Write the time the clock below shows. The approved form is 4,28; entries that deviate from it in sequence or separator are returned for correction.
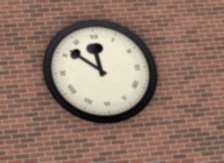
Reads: 11,52
